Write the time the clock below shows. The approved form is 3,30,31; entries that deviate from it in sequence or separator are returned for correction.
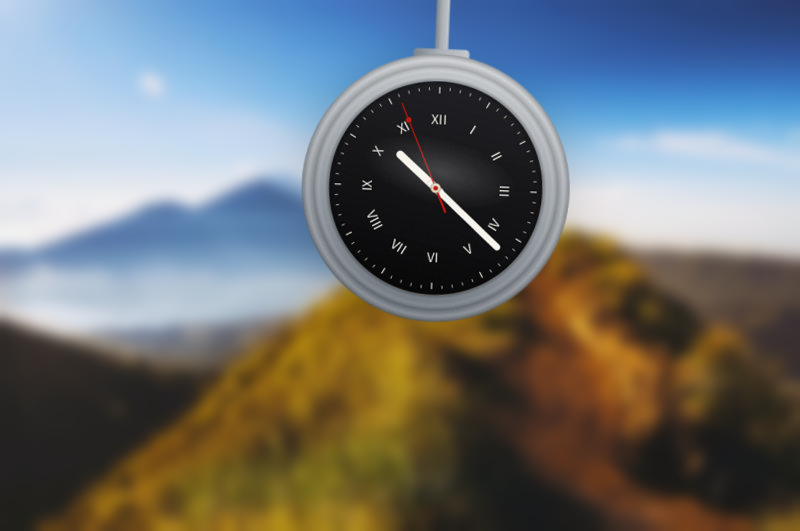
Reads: 10,21,56
